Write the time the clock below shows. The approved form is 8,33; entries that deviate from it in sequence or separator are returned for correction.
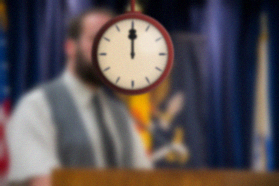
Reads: 12,00
